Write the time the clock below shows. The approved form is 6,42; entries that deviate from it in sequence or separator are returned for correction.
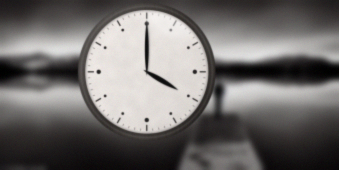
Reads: 4,00
